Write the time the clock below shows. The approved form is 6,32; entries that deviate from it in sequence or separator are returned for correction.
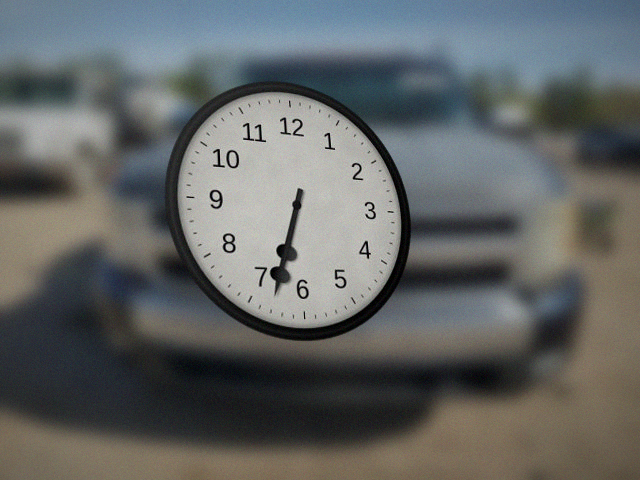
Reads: 6,33
